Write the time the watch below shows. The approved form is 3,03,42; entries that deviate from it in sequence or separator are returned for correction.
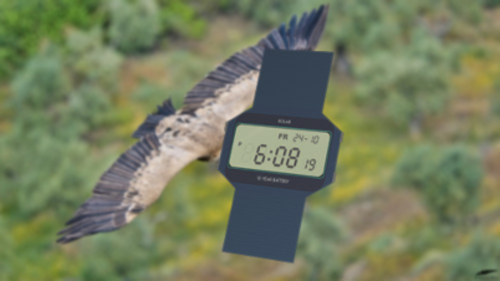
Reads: 6,08,19
